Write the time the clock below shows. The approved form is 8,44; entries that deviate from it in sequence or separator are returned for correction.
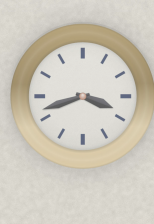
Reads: 3,42
